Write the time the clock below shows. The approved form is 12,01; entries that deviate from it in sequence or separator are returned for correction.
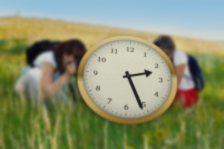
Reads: 2,26
